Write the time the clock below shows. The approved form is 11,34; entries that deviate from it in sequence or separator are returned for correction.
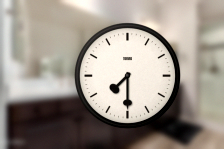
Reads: 7,30
